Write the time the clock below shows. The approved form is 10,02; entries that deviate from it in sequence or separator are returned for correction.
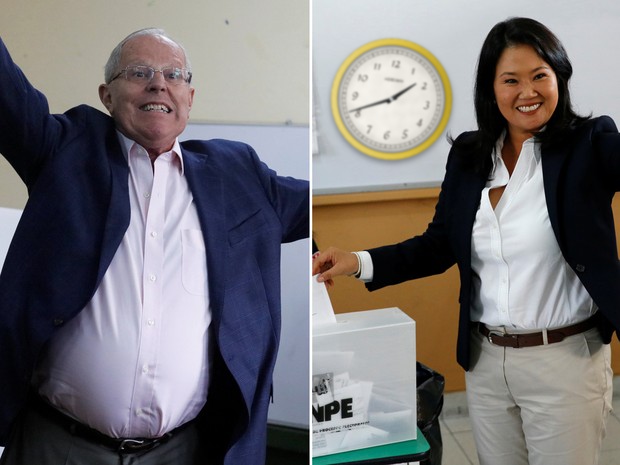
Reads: 1,41
